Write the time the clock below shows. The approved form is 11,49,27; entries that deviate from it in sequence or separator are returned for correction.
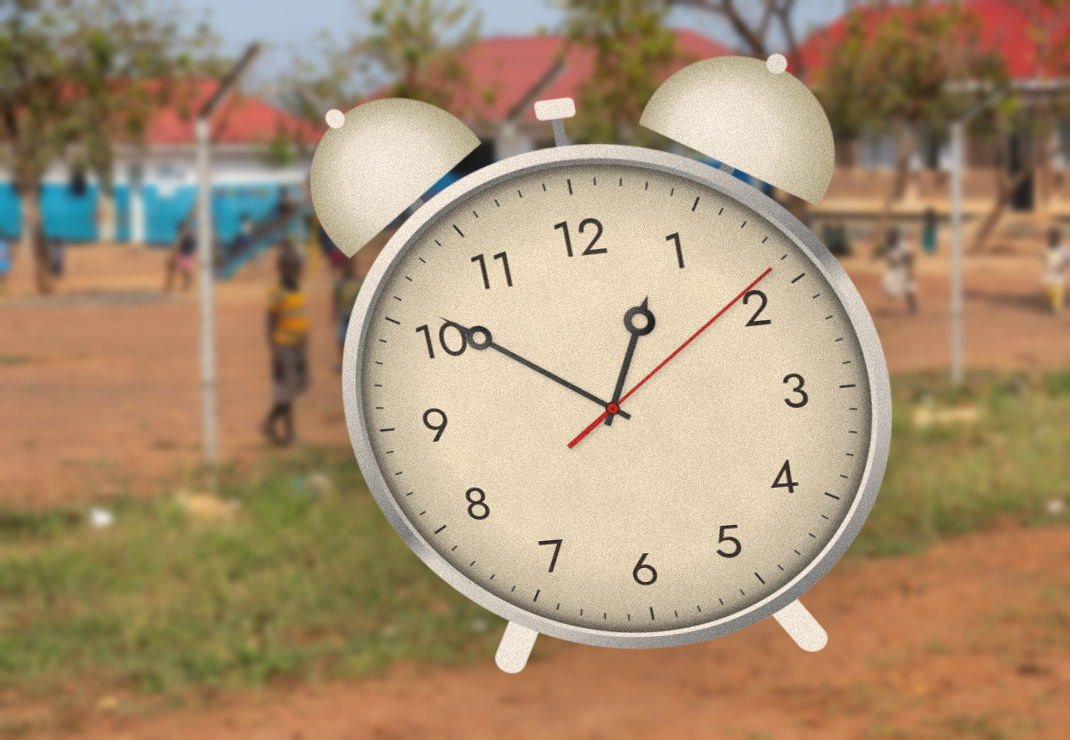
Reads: 12,51,09
